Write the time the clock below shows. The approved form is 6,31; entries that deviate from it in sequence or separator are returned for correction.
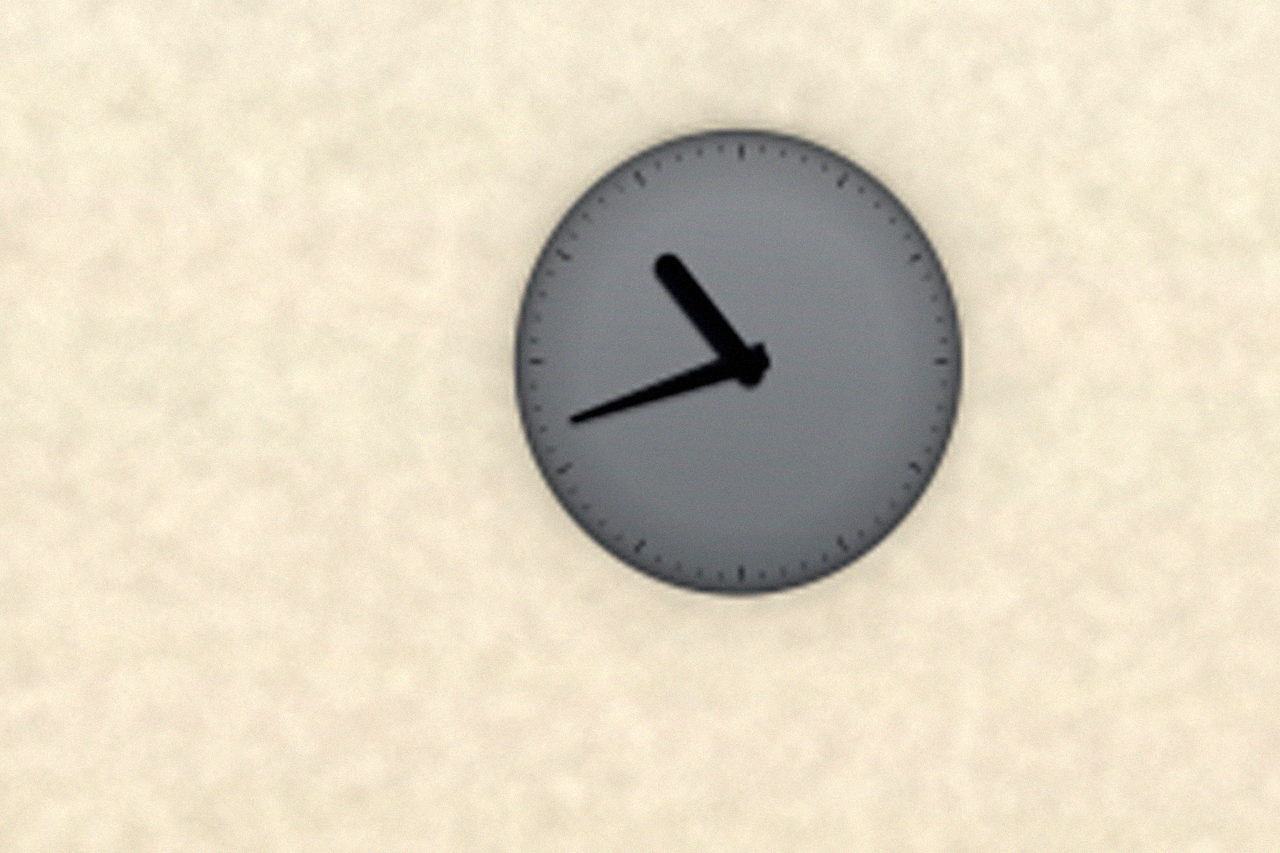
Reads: 10,42
